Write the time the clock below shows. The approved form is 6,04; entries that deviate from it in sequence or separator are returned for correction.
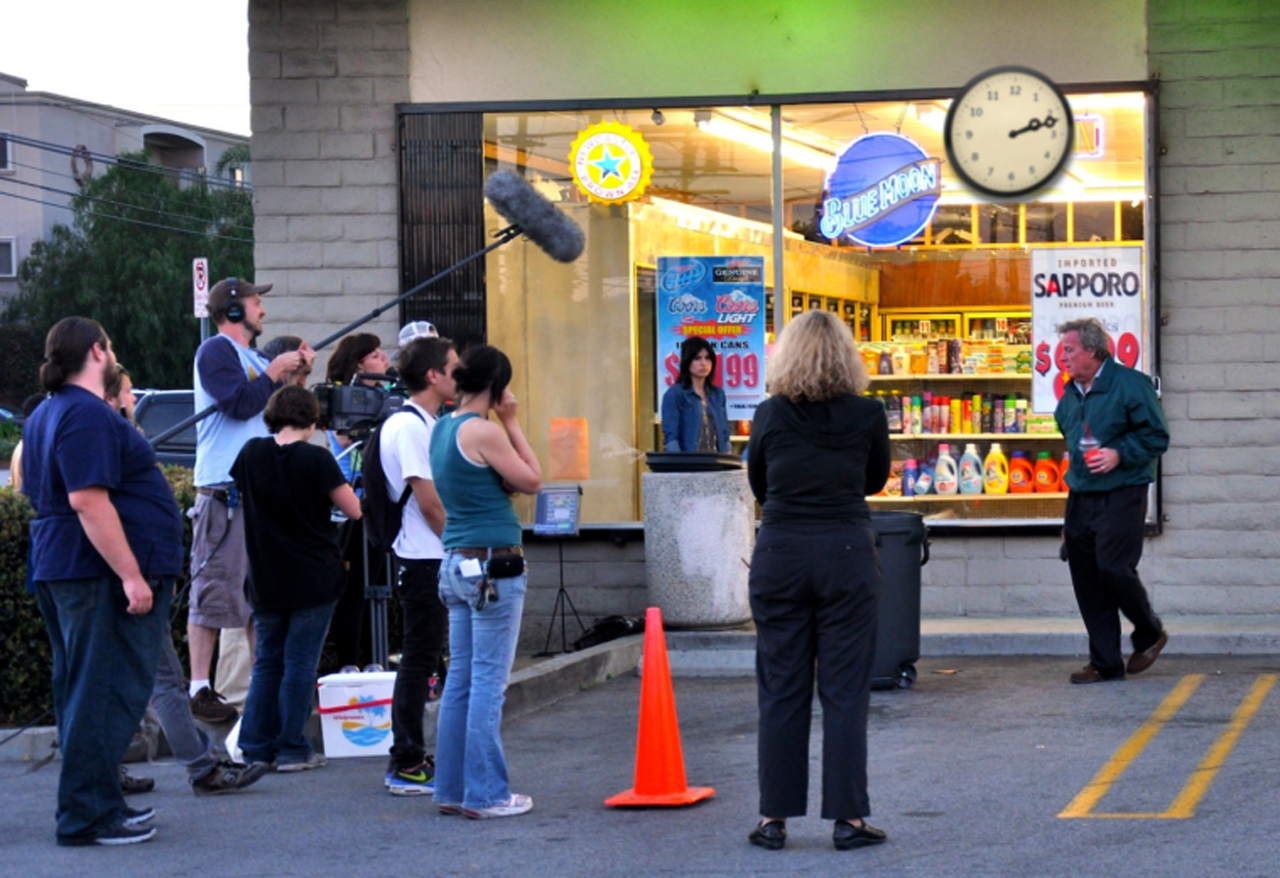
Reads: 2,12
